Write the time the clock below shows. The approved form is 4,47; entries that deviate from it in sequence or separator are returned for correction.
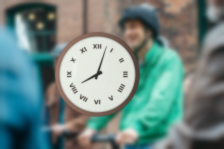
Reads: 8,03
